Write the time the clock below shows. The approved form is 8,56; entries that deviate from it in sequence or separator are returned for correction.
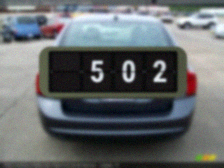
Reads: 5,02
